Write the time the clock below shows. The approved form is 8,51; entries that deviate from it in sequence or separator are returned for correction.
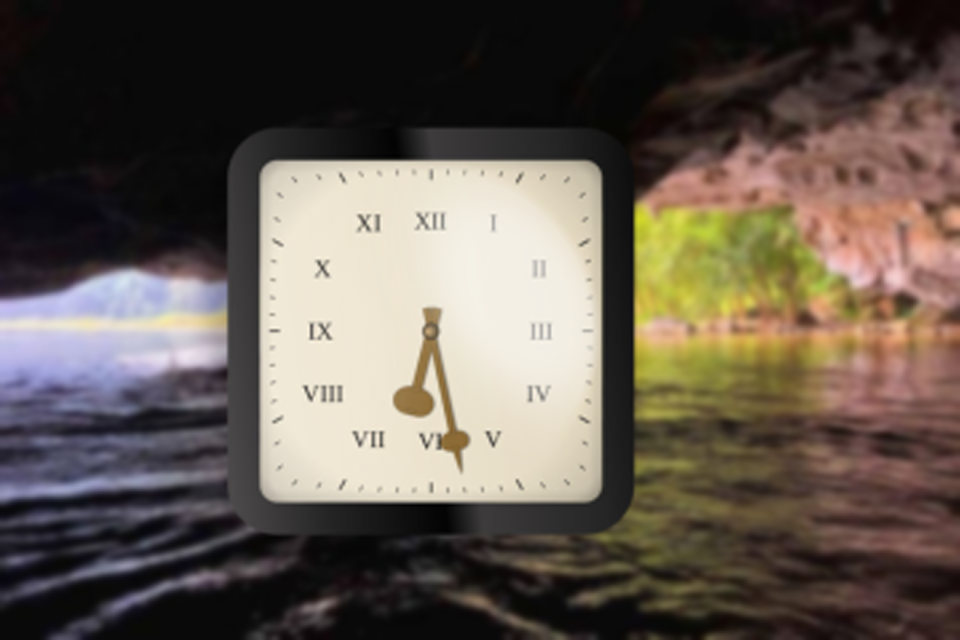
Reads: 6,28
